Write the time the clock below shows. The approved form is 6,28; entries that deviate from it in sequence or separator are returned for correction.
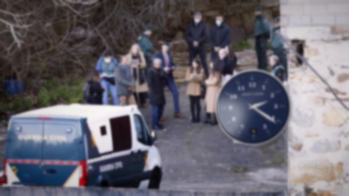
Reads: 2,21
